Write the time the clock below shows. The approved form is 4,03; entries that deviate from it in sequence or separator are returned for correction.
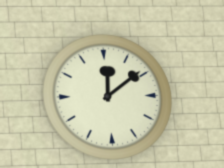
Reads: 12,09
